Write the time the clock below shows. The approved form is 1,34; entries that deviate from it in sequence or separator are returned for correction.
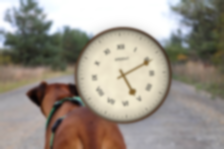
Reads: 5,11
